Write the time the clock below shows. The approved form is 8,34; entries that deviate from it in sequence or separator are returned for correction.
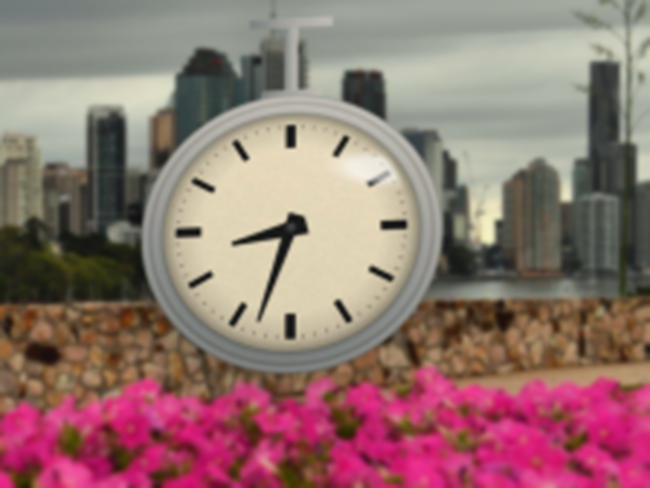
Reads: 8,33
